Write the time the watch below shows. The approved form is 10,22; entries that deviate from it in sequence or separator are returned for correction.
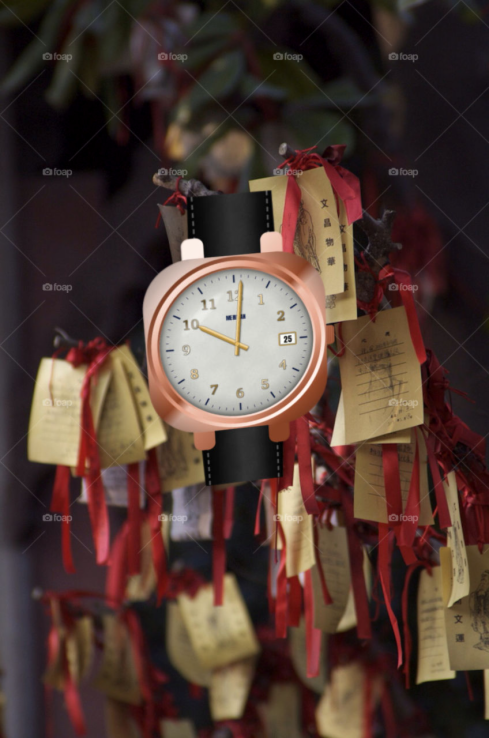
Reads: 10,01
